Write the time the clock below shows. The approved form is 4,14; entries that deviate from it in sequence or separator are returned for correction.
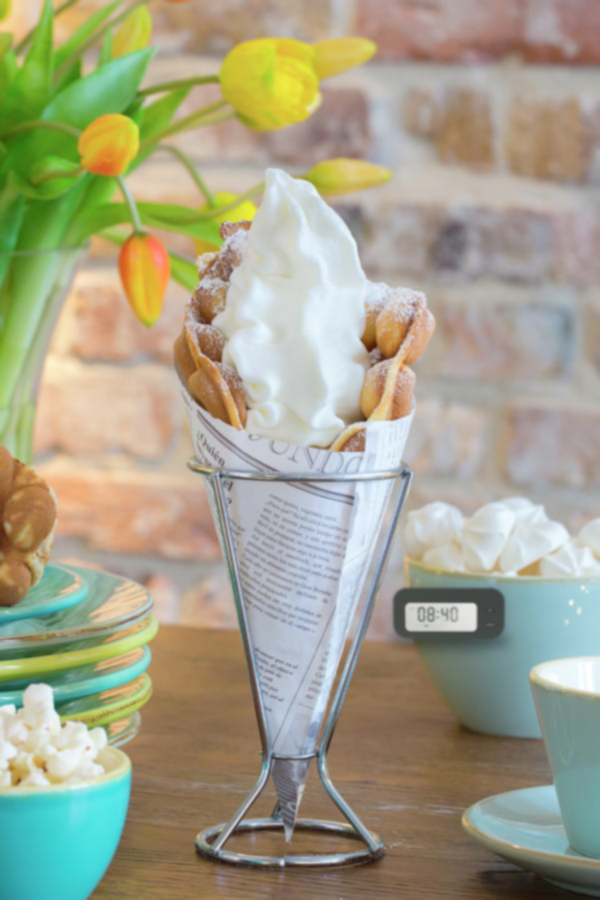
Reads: 8,40
